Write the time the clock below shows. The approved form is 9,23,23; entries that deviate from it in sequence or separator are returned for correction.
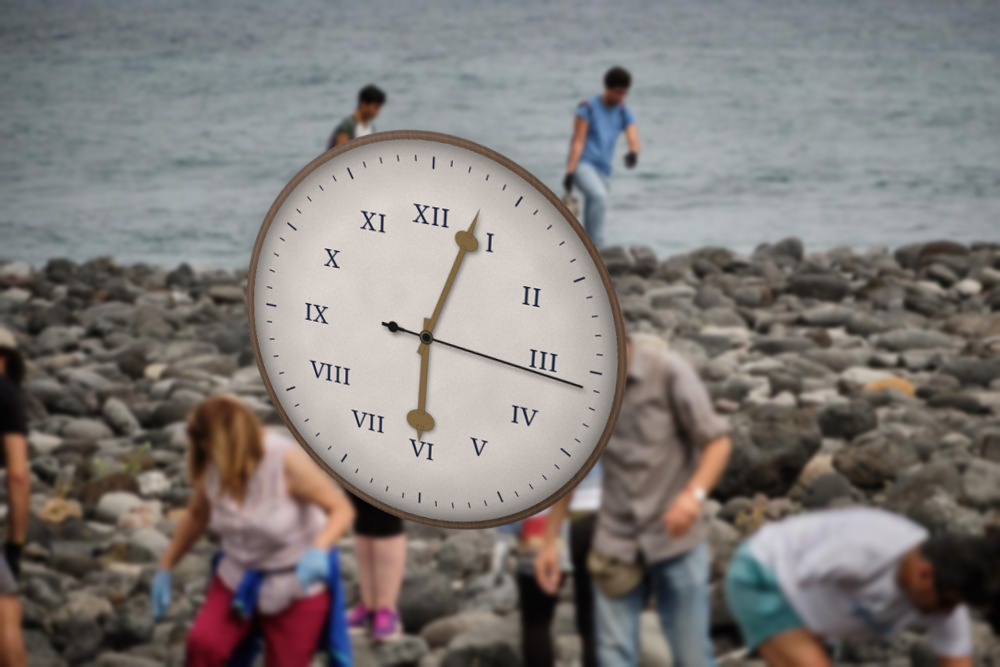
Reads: 6,03,16
